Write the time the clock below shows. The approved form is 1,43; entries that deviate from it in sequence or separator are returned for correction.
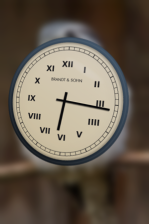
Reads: 6,16
